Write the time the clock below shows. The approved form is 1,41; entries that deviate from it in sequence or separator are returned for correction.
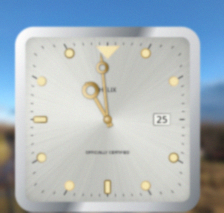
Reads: 10,59
